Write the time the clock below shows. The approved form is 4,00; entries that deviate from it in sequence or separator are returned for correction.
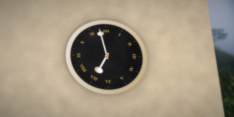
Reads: 6,58
